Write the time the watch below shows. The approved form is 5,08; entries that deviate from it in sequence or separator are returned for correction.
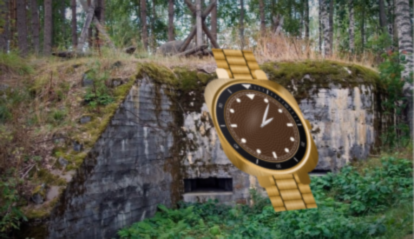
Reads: 2,06
